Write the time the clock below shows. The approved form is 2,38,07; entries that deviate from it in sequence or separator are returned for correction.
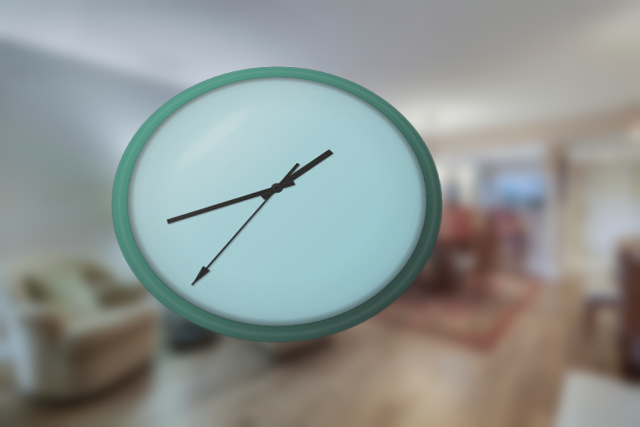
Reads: 1,41,36
